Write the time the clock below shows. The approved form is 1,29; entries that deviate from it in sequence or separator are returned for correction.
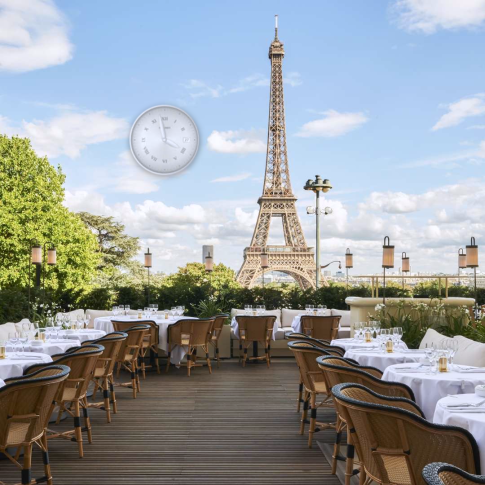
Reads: 3,58
